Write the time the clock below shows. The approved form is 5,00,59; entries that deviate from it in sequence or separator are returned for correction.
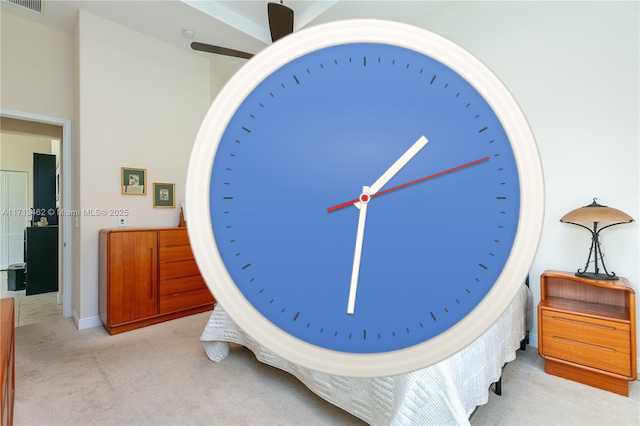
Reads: 1,31,12
